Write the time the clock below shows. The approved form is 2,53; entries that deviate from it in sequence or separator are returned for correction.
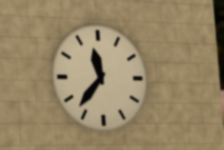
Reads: 11,37
